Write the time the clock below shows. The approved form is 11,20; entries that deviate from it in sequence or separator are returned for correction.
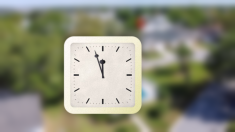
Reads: 11,57
